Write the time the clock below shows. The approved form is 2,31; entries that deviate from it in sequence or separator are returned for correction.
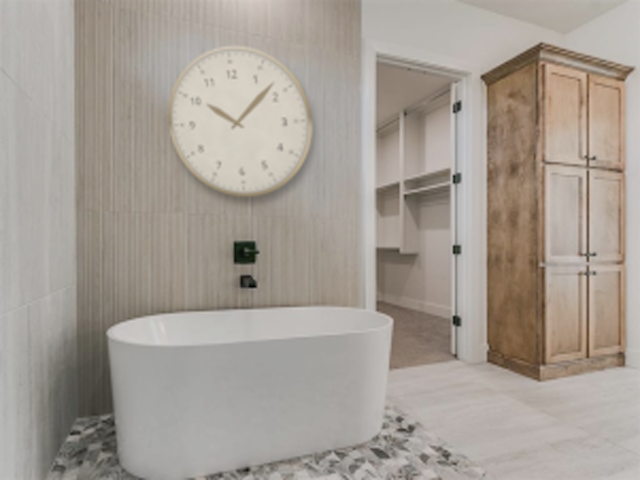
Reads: 10,08
